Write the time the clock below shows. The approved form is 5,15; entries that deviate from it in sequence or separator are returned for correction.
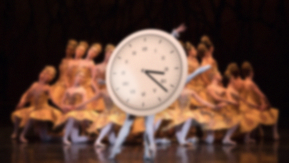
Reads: 3,22
